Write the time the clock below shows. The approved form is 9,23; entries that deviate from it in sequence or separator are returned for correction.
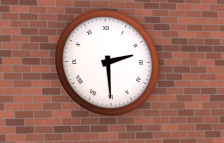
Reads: 2,30
